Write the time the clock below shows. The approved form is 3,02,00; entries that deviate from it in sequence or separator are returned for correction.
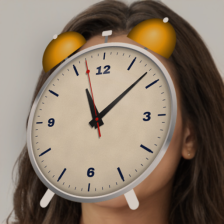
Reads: 11,07,57
